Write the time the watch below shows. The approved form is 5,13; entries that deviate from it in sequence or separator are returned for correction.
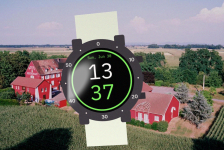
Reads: 13,37
